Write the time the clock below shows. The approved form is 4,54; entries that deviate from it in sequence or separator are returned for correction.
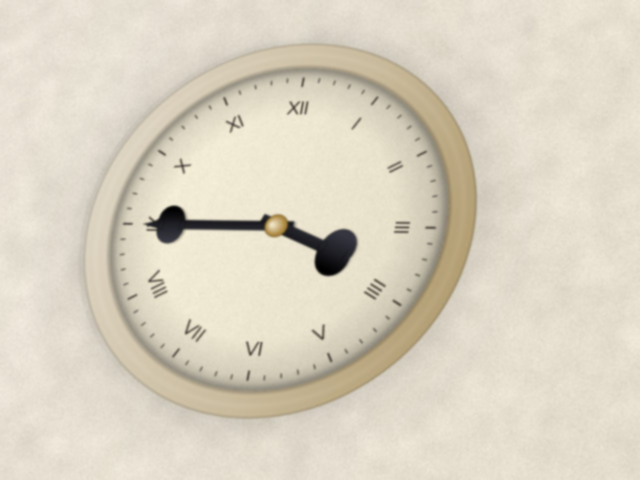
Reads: 3,45
